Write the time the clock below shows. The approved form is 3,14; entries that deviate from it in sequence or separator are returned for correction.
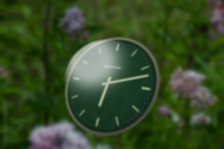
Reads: 6,12
